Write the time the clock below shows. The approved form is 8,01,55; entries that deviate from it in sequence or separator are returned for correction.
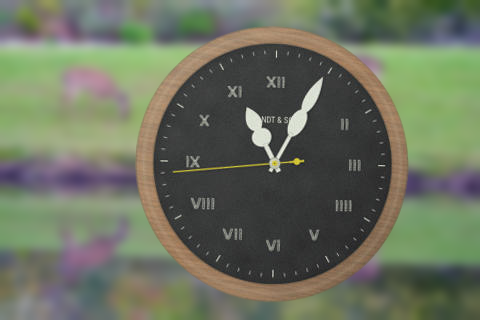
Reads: 11,04,44
